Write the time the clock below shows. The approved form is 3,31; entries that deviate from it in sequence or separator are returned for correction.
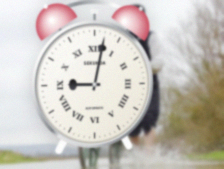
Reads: 9,02
